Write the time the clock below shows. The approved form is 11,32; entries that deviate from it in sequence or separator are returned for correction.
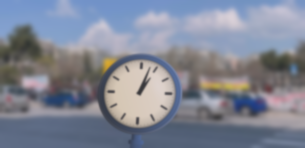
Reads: 1,03
